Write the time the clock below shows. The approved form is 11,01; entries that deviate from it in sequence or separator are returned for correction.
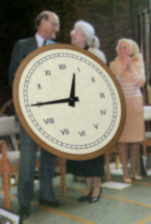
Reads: 12,45
